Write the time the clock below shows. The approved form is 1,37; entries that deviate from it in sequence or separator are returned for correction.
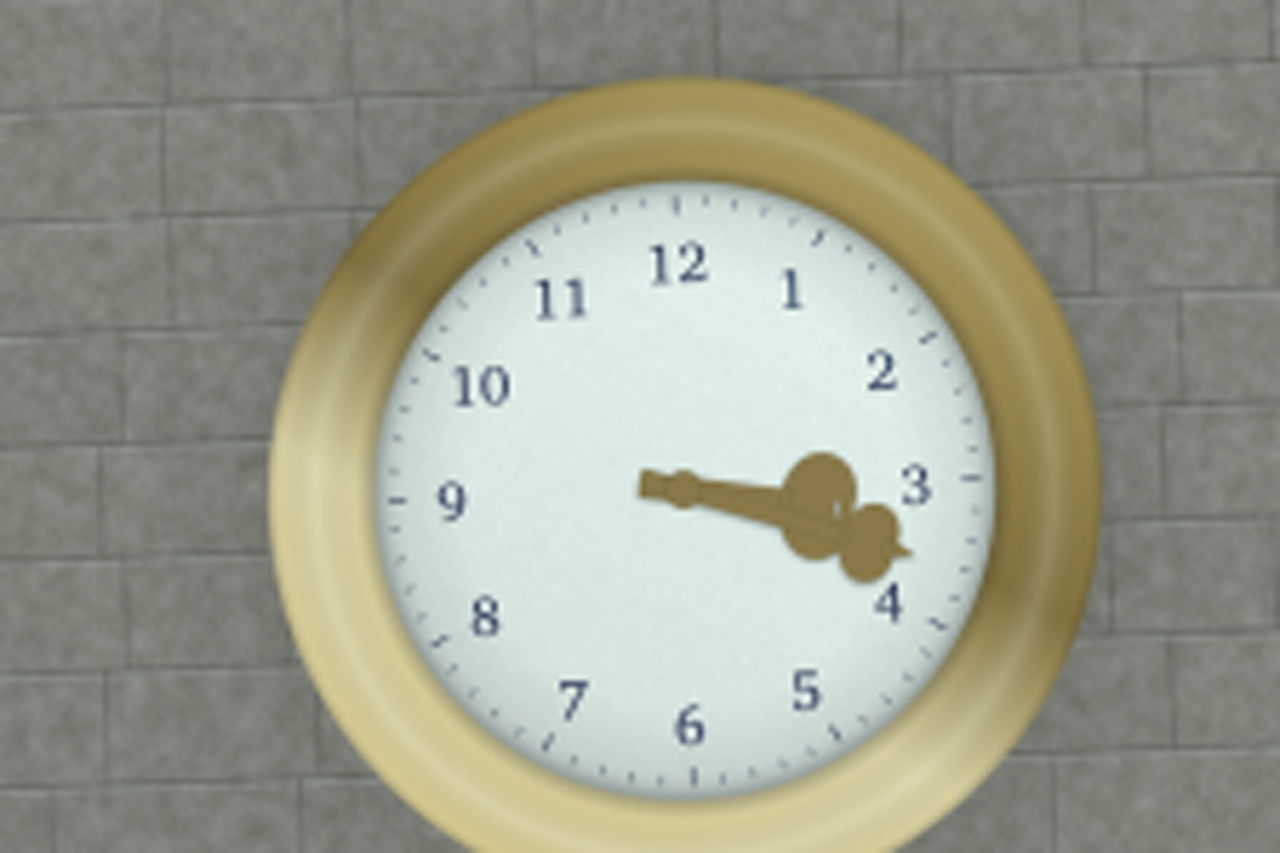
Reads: 3,18
